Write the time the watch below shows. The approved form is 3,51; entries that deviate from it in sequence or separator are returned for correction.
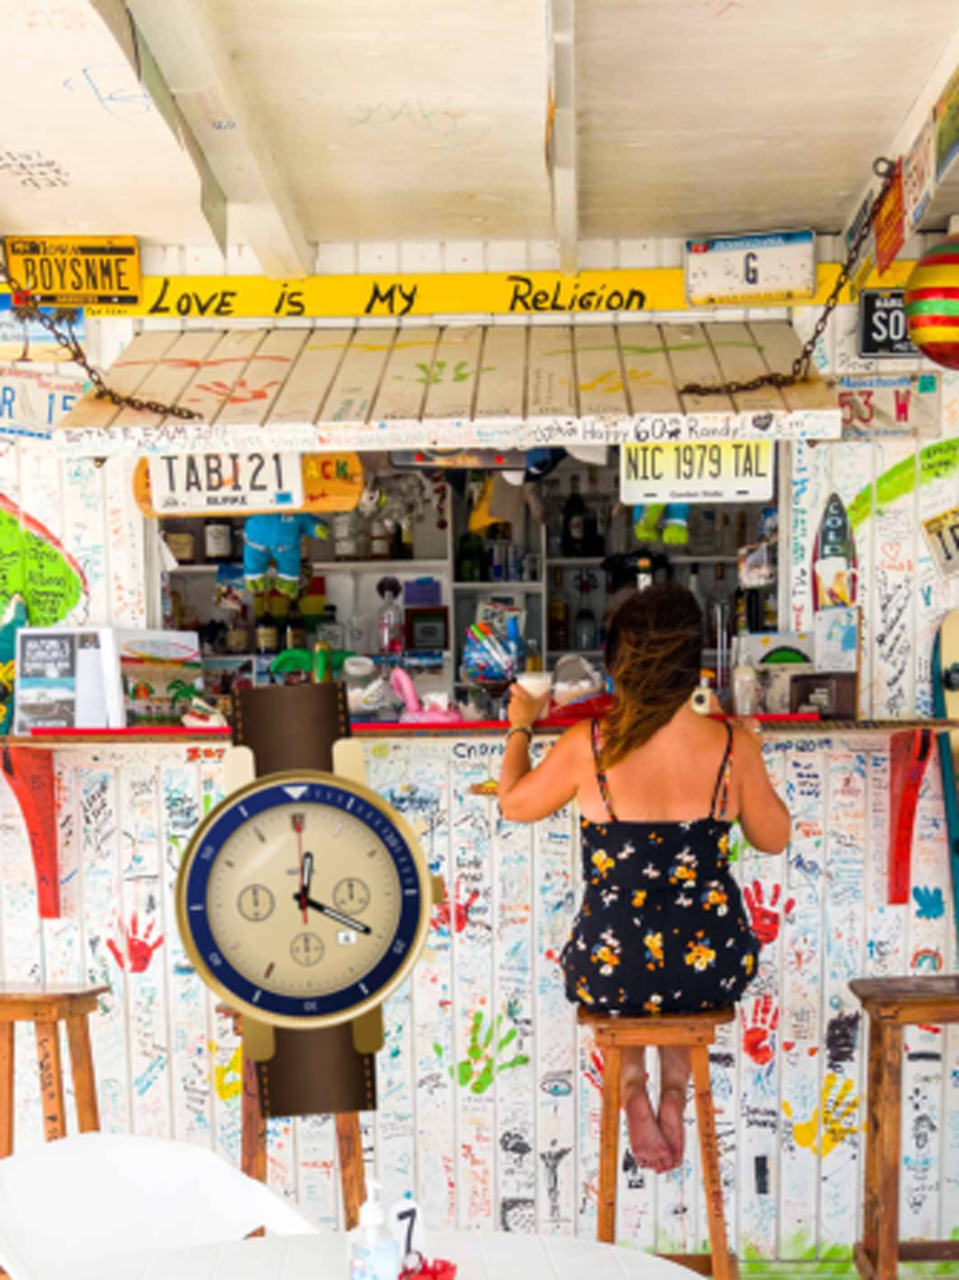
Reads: 12,20
